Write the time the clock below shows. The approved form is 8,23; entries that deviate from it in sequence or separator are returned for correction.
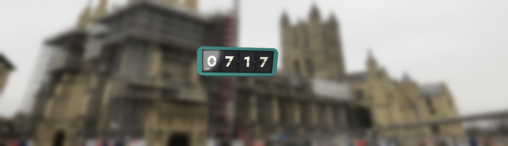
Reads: 7,17
